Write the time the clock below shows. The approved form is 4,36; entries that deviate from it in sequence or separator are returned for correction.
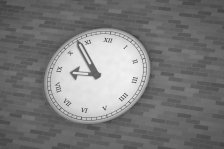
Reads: 8,53
